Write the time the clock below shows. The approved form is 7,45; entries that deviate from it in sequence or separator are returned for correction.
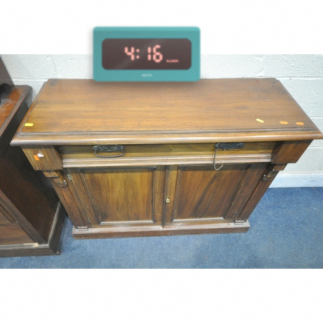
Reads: 4,16
